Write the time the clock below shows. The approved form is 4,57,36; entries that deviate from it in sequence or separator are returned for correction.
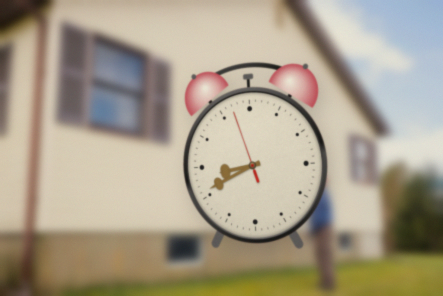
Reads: 8,40,57
